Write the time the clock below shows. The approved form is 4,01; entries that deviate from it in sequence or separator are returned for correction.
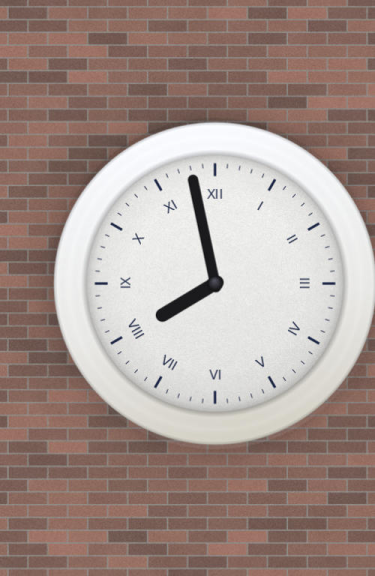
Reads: 7,58
